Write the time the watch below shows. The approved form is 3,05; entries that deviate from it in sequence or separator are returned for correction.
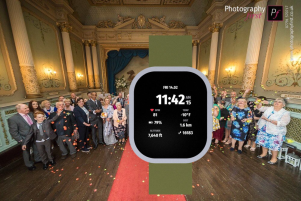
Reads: 11,42
